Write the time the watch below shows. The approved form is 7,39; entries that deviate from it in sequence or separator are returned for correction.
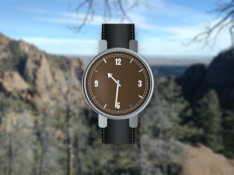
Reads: 10,31
